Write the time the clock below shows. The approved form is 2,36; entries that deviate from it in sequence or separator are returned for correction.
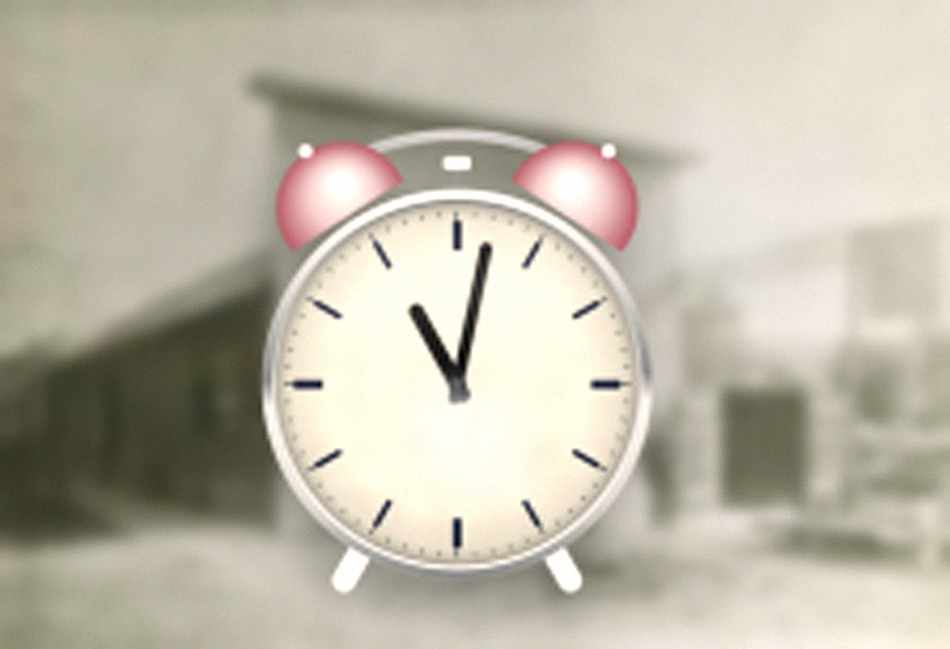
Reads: 11,02
